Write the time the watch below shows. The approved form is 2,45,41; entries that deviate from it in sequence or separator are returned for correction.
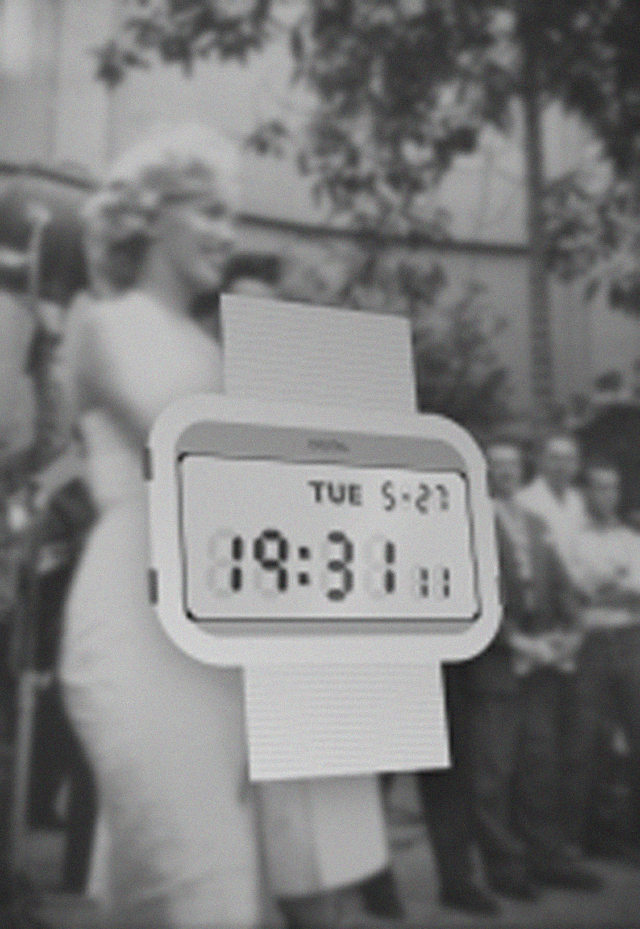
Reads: 19,31,11
